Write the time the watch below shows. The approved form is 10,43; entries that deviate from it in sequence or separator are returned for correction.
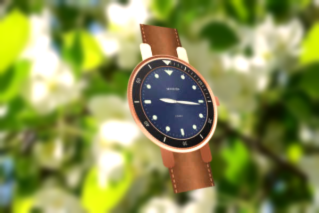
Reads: 9,16
